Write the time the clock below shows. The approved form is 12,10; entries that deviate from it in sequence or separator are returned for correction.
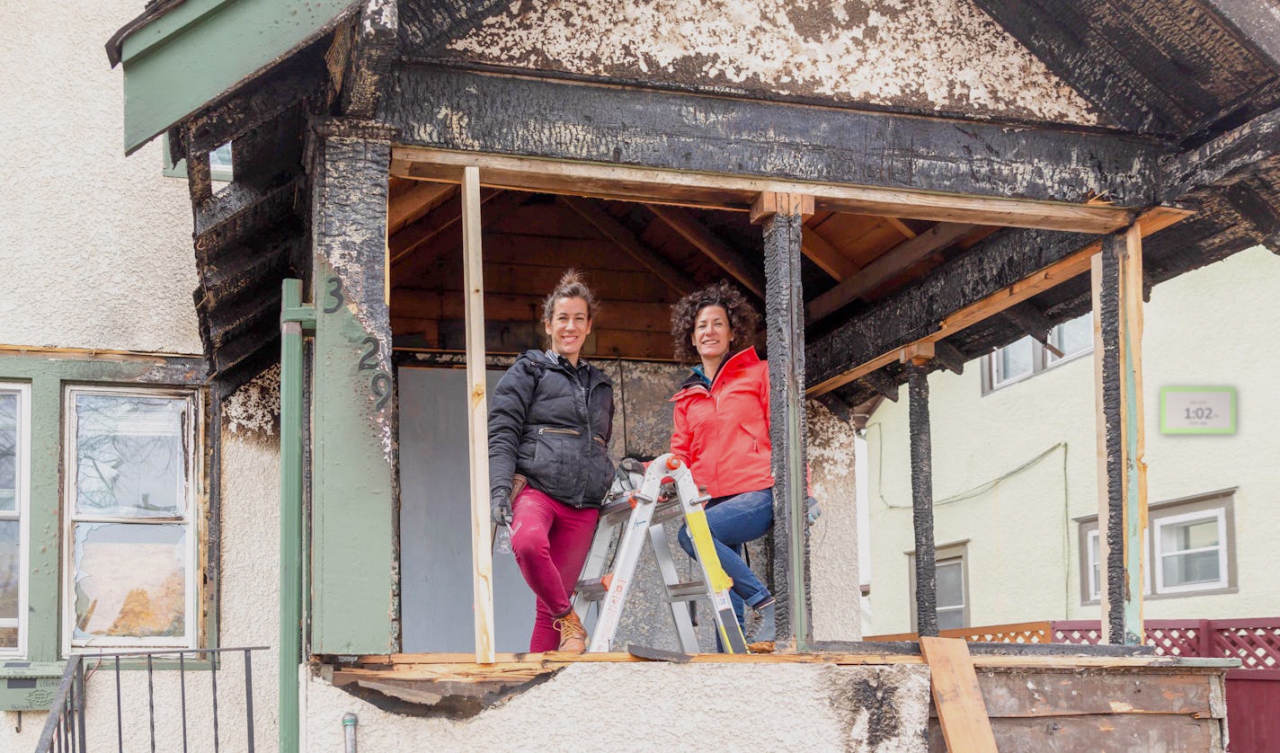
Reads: 1,02
